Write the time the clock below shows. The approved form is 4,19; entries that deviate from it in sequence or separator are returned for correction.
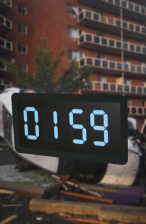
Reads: 1,59
